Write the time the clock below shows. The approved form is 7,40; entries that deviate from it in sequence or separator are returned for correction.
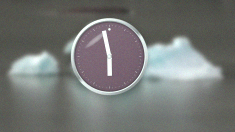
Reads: 5,58
